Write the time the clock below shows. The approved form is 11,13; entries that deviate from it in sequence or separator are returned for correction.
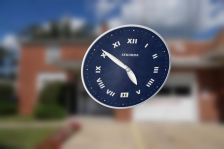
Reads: 4,51
